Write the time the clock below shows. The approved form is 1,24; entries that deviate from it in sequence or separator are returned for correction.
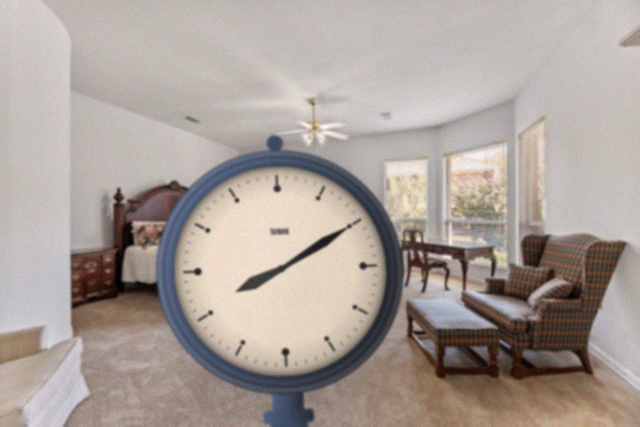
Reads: 8,10
